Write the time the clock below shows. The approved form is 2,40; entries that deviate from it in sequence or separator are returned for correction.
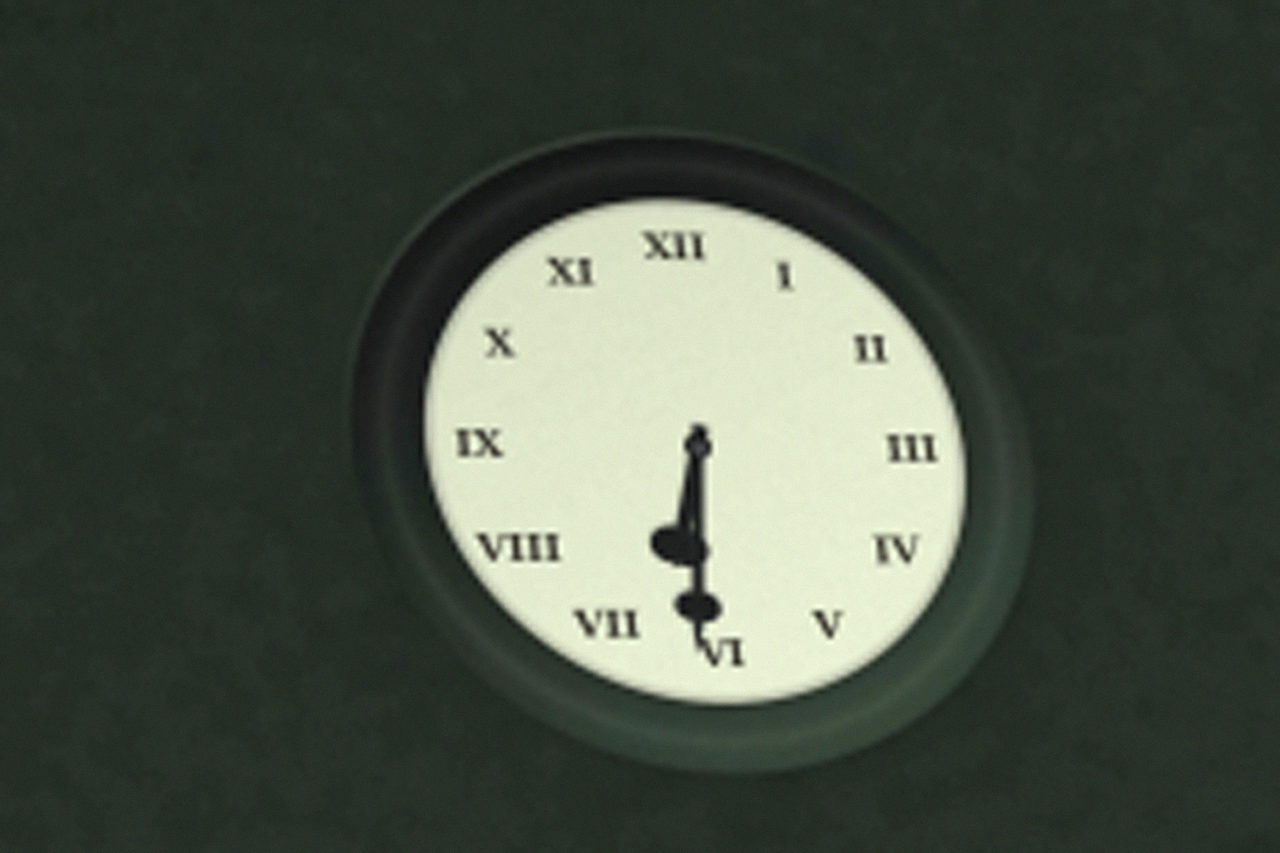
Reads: 6,31
